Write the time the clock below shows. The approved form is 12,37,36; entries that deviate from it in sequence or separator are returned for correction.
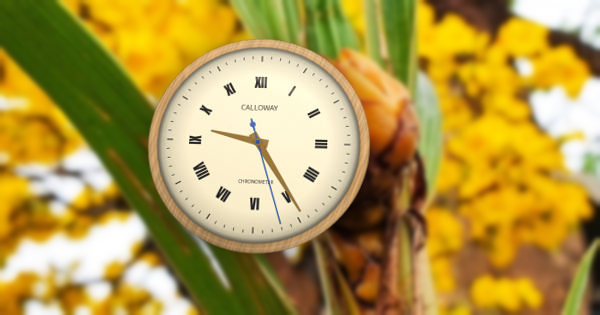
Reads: 9,24,27
